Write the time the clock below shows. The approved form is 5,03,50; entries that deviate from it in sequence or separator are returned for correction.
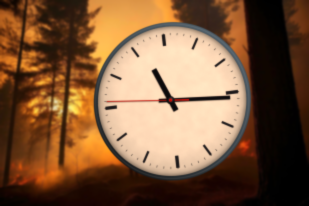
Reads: 11,15,46
